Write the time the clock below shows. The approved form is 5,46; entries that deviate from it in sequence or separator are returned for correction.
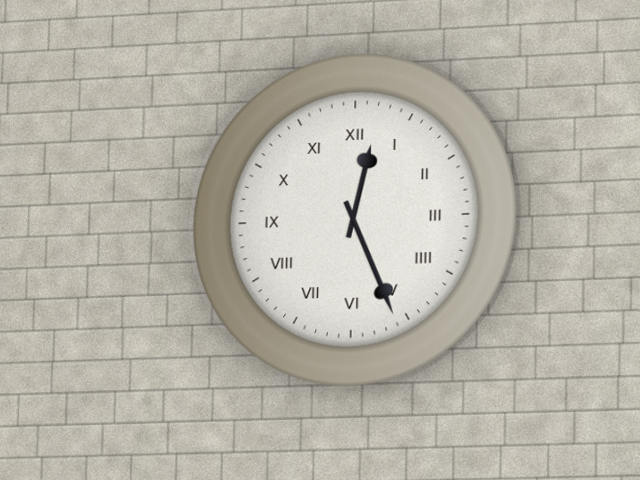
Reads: 12,26
